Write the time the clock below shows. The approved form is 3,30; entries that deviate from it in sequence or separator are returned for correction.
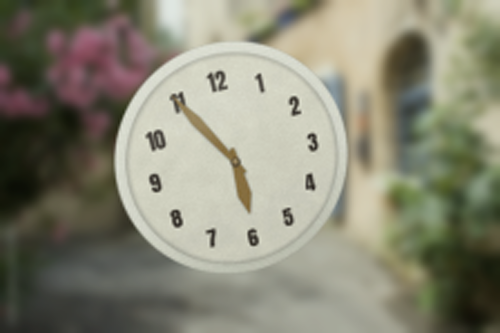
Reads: 5,55
